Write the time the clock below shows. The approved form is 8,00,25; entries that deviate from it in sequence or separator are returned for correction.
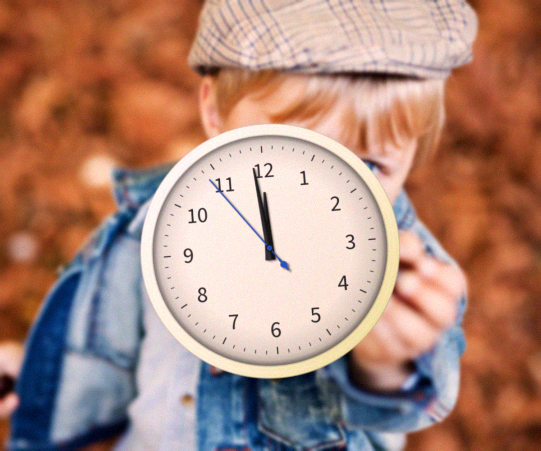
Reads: 11,58,54
